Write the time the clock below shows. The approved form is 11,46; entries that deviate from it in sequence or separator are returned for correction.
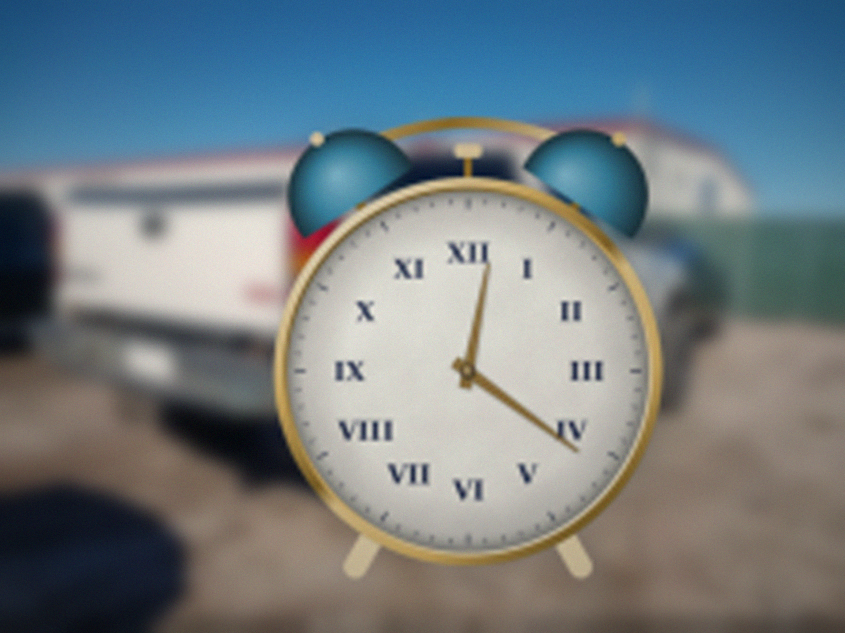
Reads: 12,21
